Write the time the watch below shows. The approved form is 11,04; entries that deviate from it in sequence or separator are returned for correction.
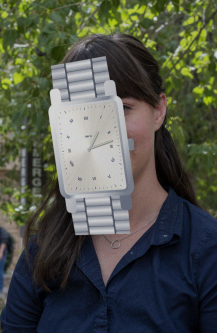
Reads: 1,13
